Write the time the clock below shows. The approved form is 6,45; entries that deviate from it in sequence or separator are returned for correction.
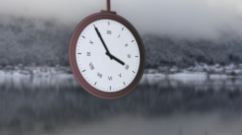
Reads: 3,55
